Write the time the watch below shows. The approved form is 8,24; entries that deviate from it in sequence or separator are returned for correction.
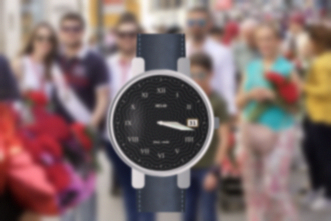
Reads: 3,17
